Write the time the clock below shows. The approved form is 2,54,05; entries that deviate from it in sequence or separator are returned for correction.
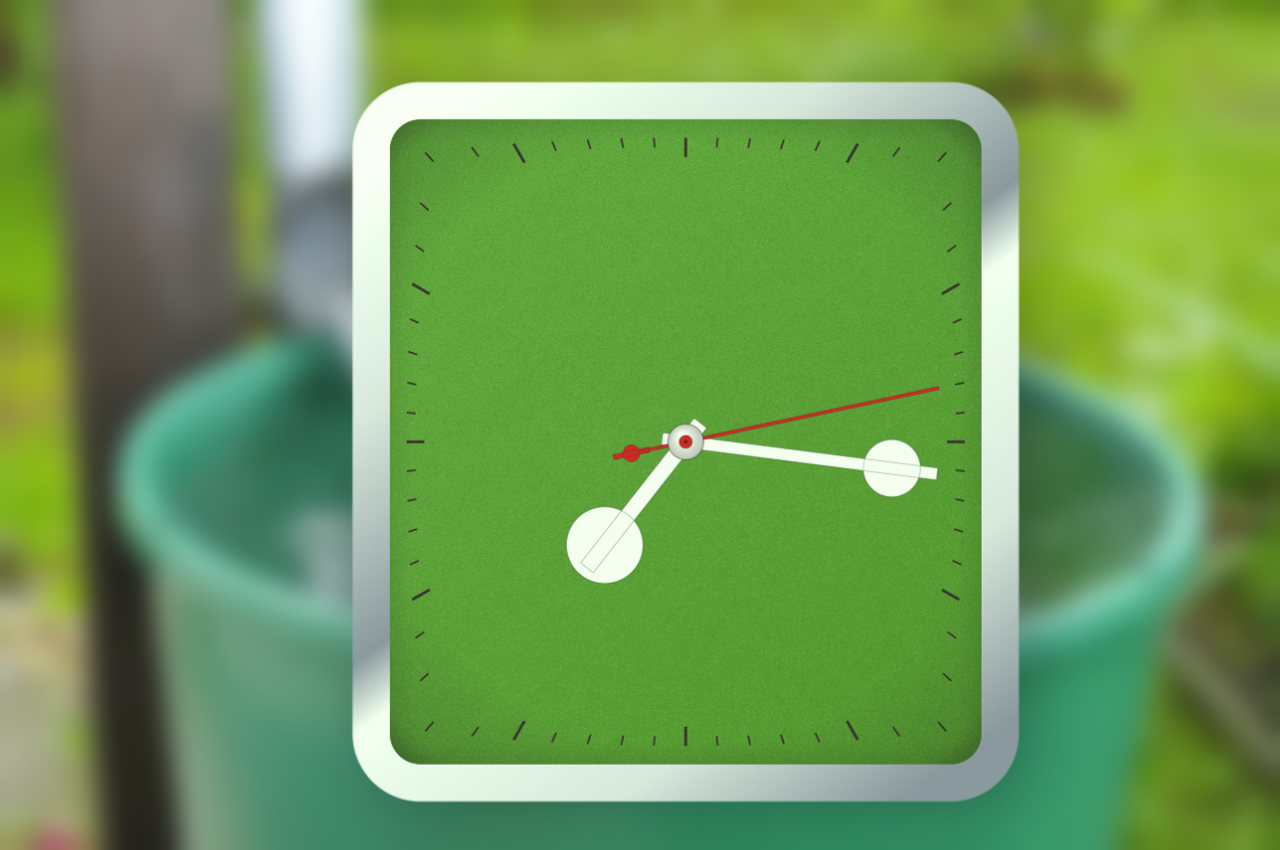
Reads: 7,16,13
